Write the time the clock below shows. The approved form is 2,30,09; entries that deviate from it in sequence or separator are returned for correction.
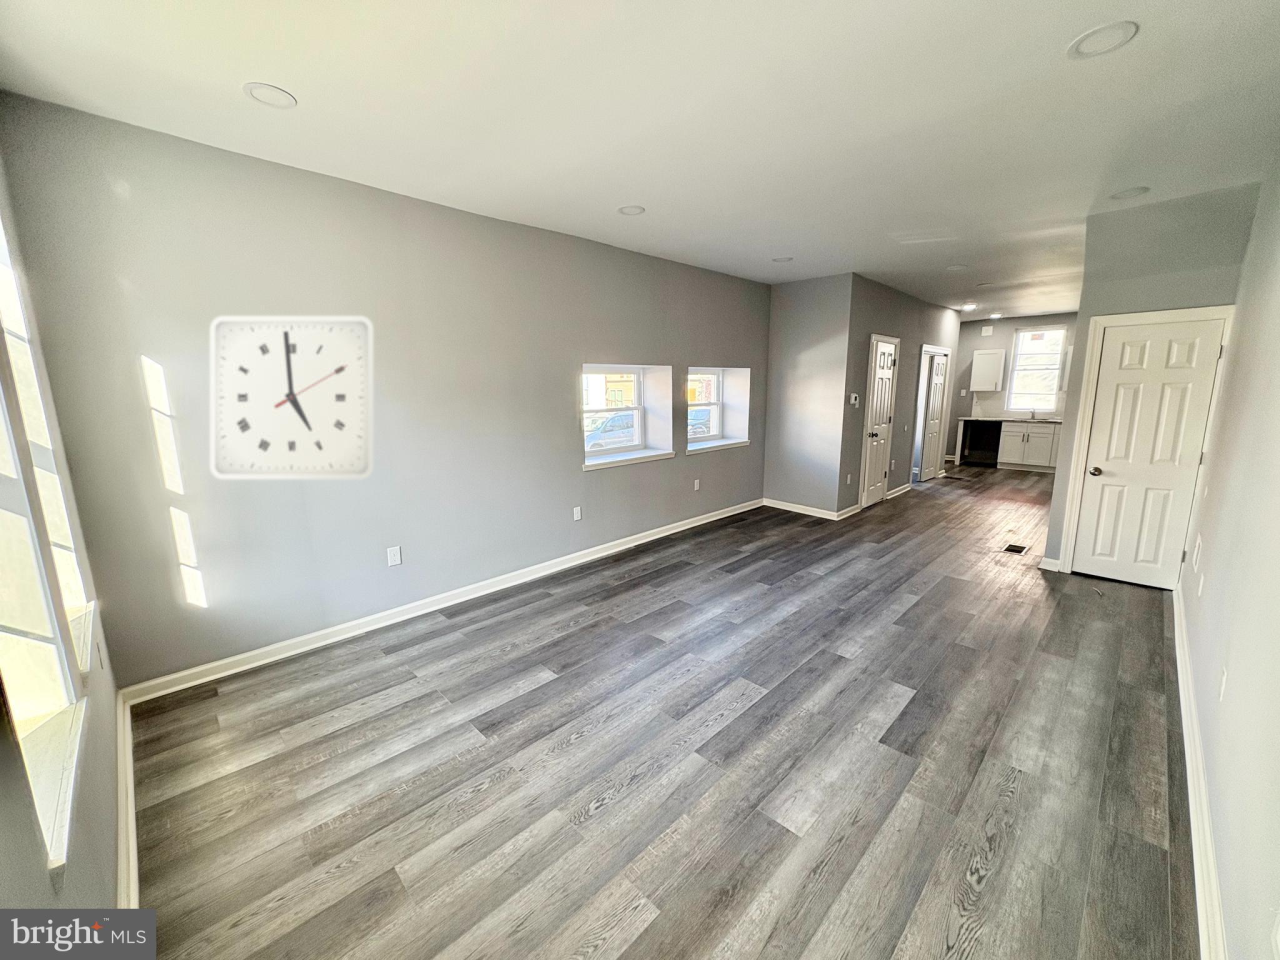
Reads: 4,59,10
